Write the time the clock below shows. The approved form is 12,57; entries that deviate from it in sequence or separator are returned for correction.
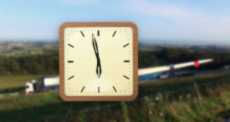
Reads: 5,58
